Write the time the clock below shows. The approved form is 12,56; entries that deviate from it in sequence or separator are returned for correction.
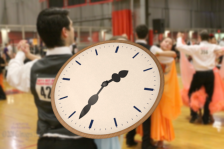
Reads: 1,33
